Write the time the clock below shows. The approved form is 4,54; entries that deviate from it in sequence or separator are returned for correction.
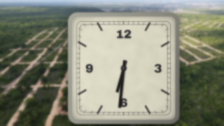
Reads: 6,31
